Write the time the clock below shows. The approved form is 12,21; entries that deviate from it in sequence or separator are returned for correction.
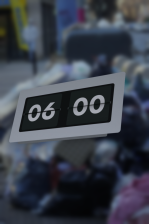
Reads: 6,00
